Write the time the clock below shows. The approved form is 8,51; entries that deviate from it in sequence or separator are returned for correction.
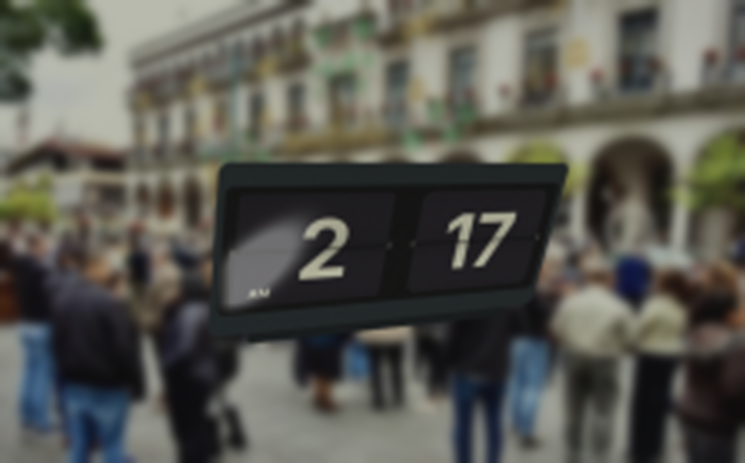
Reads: 2,17
